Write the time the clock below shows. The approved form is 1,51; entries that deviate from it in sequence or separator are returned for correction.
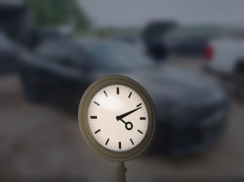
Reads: 4,11
